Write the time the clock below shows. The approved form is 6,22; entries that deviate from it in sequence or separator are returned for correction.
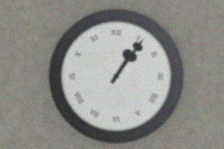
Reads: 1,06
